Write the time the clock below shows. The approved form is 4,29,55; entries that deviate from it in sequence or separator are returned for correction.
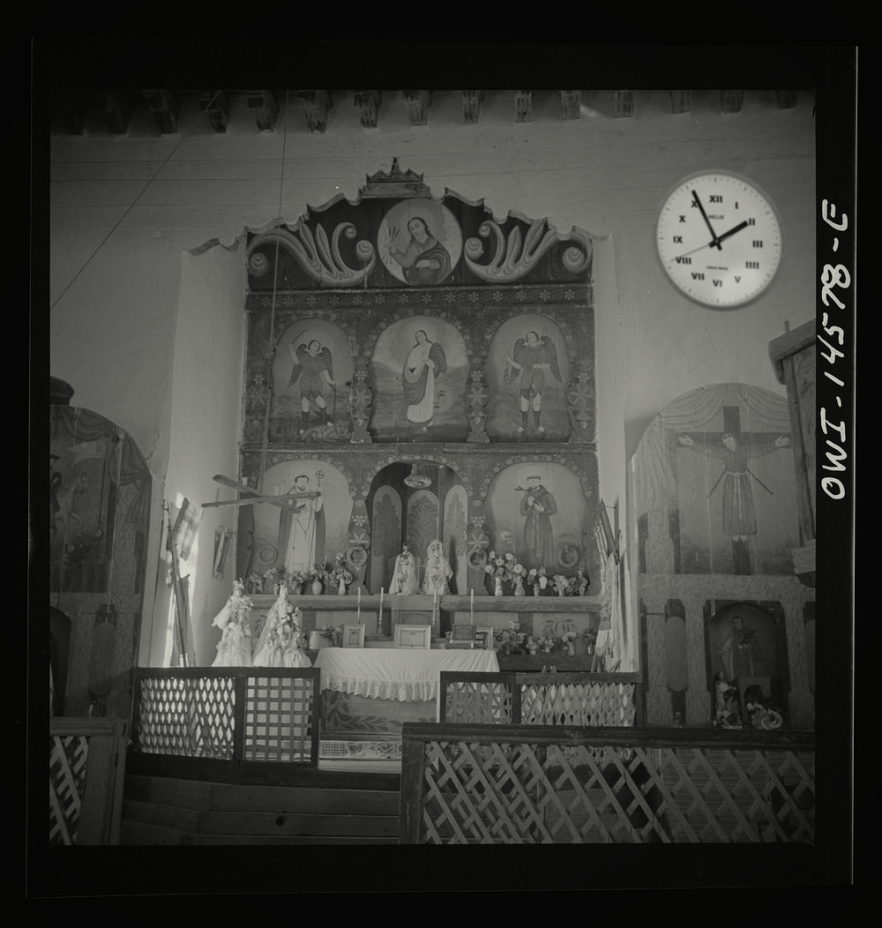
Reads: 1,55,41
